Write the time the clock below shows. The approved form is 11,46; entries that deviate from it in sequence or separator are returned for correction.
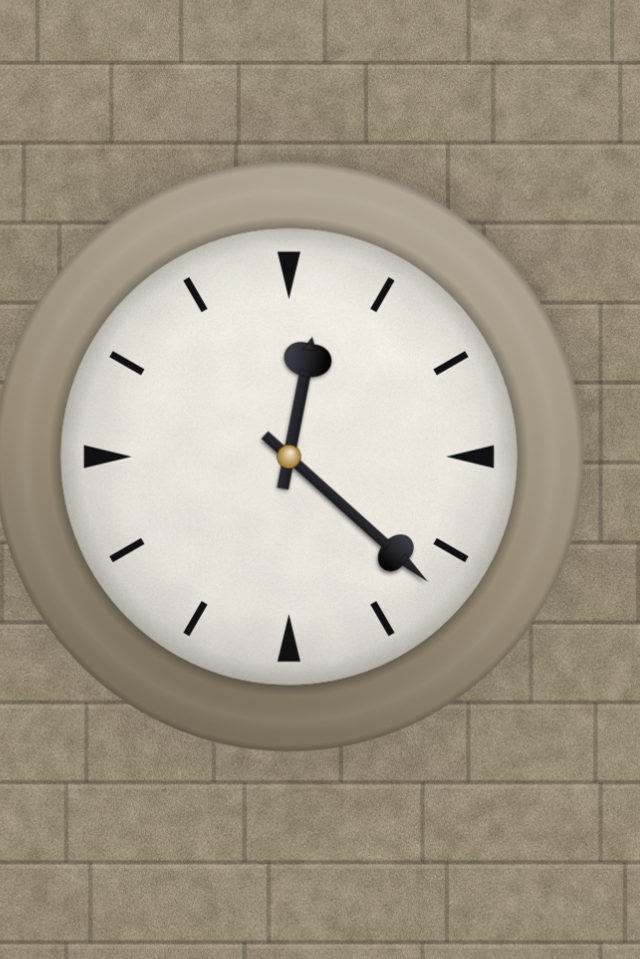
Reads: 12,22
